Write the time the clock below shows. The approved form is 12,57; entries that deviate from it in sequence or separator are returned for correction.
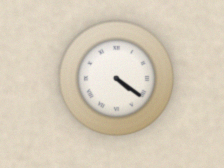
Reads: 4,21
